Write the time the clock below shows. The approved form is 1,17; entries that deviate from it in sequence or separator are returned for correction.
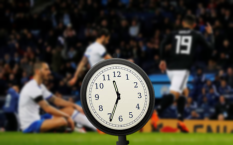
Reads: 11,34
